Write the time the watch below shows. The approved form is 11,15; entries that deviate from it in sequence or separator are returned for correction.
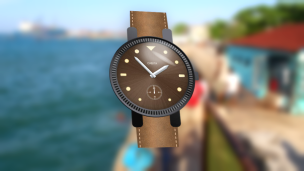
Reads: 1,53
